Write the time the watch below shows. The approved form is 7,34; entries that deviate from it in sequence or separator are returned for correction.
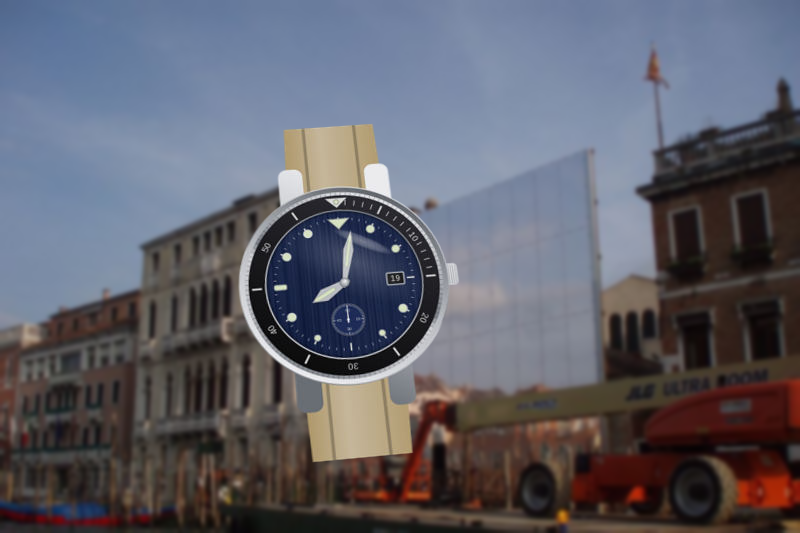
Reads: 8,02
